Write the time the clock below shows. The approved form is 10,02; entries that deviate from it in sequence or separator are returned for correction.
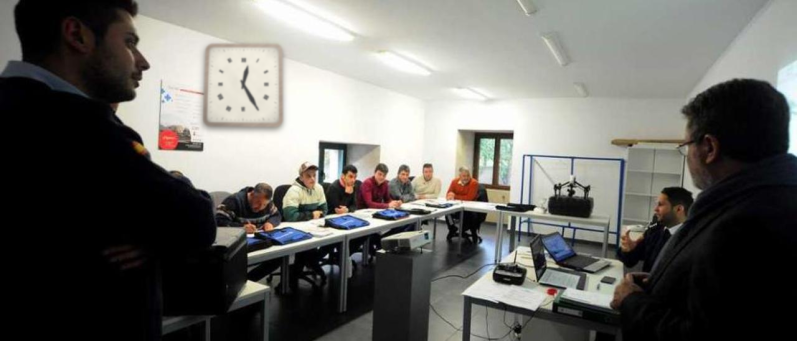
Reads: 12,25
